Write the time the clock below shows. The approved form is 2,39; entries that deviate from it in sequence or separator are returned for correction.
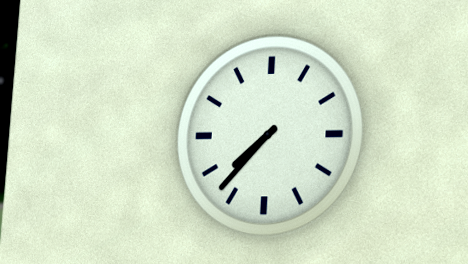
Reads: 7,37
